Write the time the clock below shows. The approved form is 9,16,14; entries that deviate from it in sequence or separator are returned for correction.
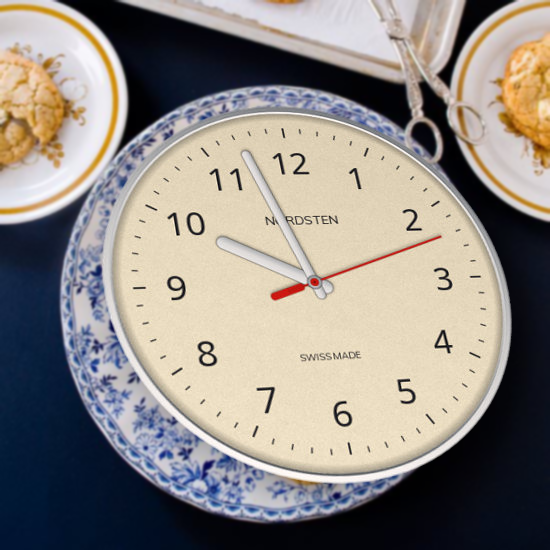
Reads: 9,57,12
